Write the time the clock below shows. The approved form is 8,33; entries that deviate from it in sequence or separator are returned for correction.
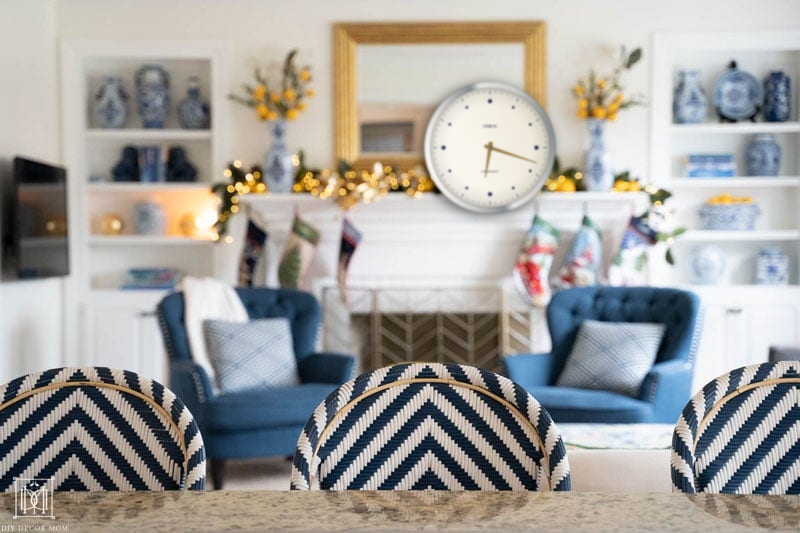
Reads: 6,18
